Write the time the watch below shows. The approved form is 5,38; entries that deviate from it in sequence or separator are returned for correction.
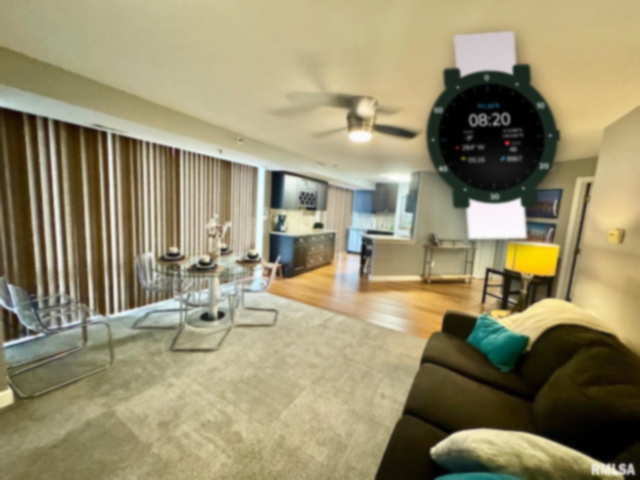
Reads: 8,20
